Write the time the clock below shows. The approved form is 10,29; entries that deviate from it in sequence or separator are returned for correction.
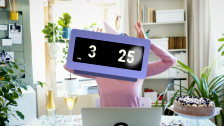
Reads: 3,25
